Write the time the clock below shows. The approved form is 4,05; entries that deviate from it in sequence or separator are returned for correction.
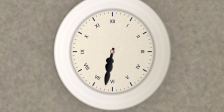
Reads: 6,32
